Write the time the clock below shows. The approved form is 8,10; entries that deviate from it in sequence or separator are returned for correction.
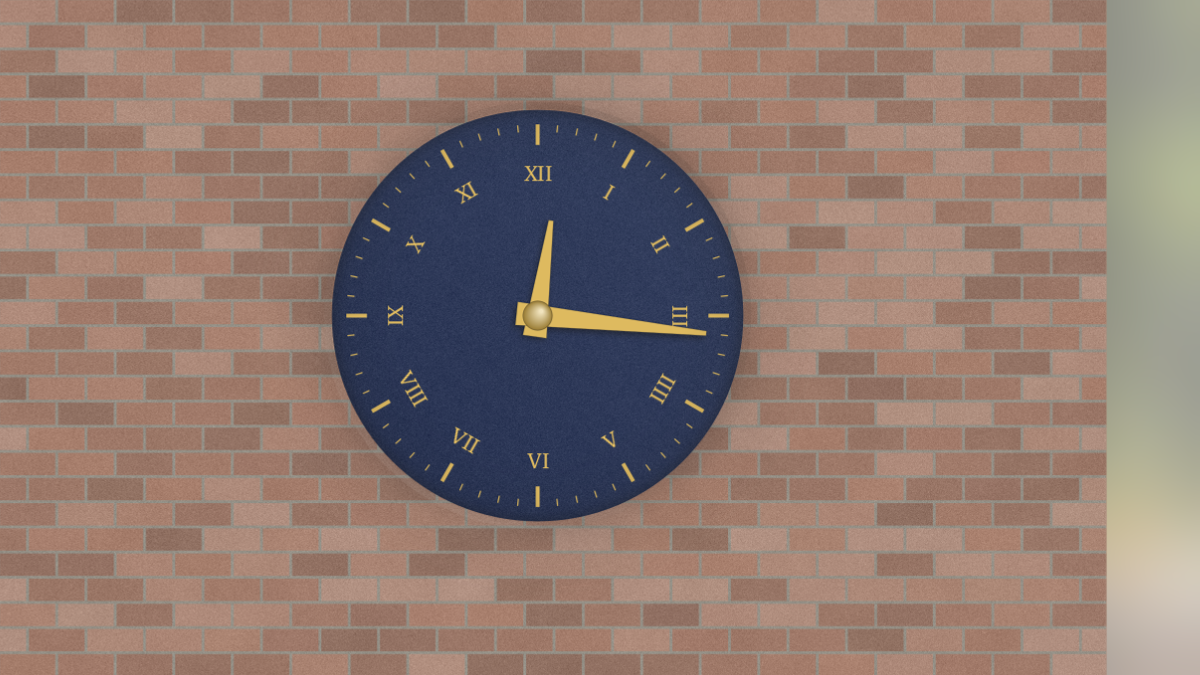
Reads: 12,16
